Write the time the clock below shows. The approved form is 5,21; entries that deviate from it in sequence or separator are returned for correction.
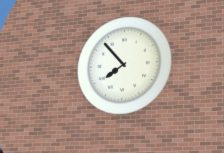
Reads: 7,53
